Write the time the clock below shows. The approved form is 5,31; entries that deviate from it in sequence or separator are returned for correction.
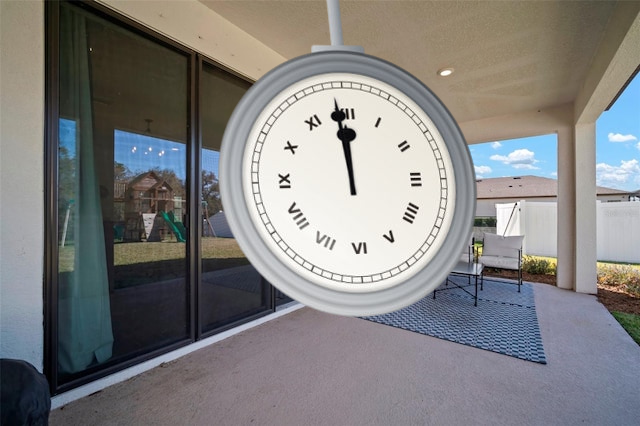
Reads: 11,59
